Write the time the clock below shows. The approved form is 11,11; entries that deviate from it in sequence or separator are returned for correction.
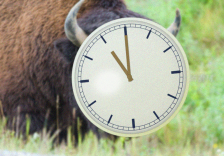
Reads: 11,00
